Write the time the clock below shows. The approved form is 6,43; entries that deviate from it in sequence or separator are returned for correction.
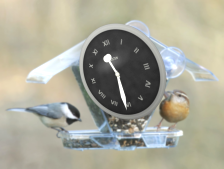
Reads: 11,31
